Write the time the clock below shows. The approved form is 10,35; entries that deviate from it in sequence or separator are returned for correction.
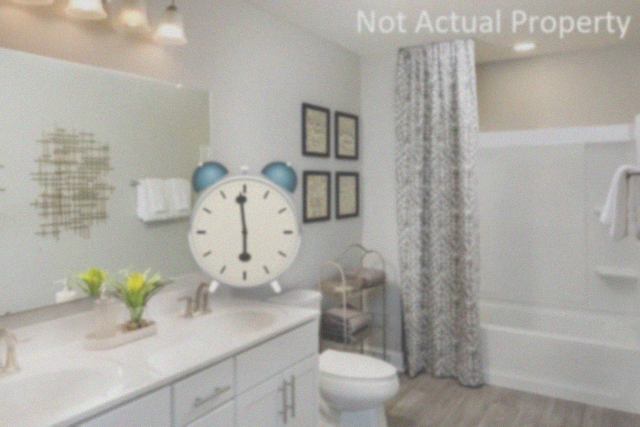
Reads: 5,59
